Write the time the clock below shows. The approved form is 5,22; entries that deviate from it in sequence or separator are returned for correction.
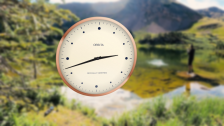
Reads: 2,42
